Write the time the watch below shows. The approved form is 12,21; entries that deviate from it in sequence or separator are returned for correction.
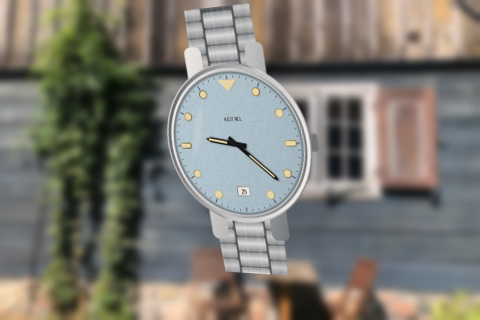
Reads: 9,22
